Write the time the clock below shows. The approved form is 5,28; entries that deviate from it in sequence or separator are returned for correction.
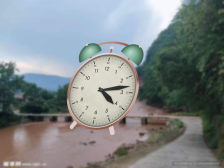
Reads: 4,13
